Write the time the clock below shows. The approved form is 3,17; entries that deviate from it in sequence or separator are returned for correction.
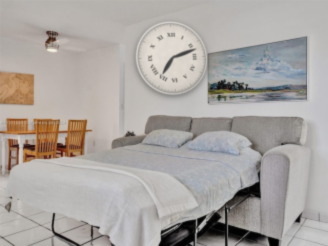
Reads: 7,12
